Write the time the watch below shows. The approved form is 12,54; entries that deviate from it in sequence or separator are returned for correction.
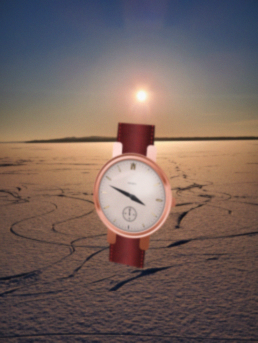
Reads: 3,48
